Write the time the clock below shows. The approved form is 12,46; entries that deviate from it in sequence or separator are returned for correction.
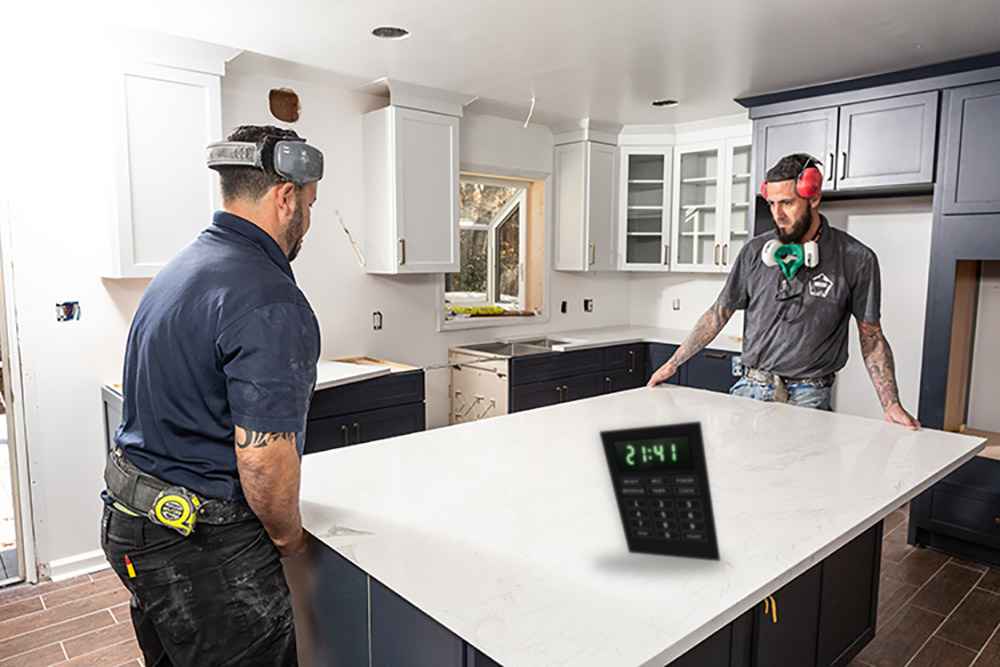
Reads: 21,41
